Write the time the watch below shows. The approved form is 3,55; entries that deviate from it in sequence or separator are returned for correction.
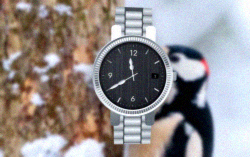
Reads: 11,40
